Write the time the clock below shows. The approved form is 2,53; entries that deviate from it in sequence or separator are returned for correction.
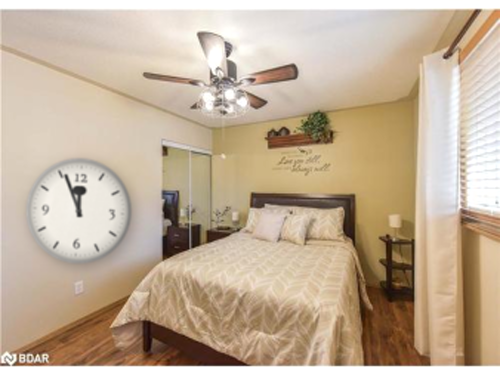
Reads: 11,56
